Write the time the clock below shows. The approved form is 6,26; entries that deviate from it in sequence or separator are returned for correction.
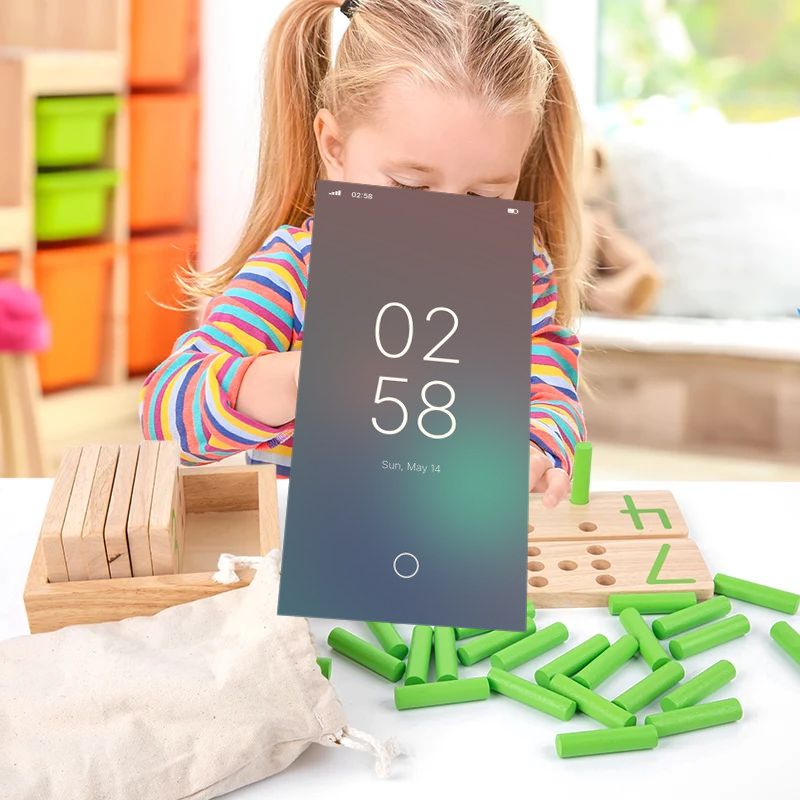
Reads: 2,58
